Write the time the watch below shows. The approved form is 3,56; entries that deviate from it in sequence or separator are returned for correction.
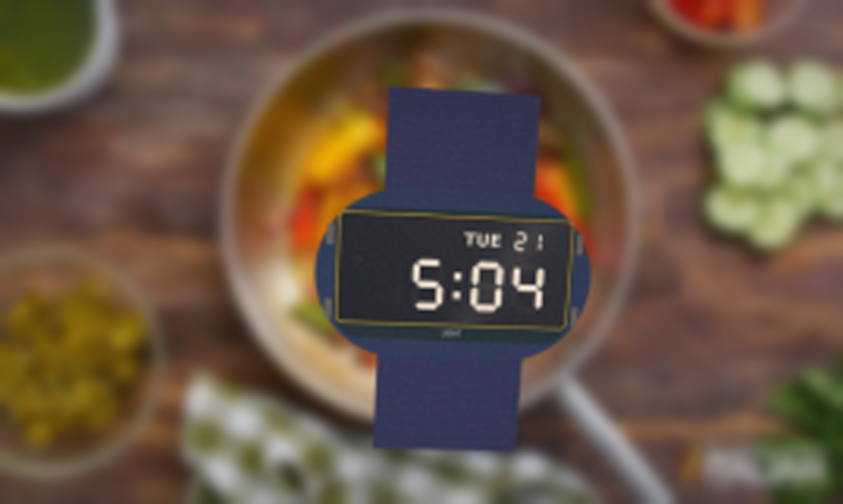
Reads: 5,04
